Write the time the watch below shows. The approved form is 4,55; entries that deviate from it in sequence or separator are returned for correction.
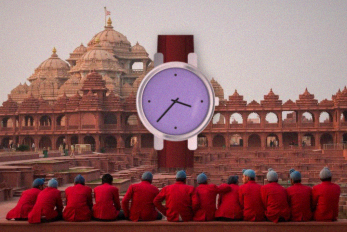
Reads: 3,37
